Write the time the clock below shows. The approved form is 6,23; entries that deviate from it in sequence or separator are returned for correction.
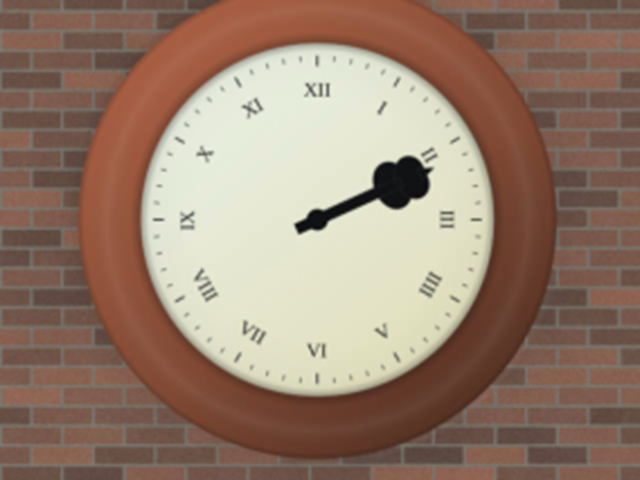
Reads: 2,11
